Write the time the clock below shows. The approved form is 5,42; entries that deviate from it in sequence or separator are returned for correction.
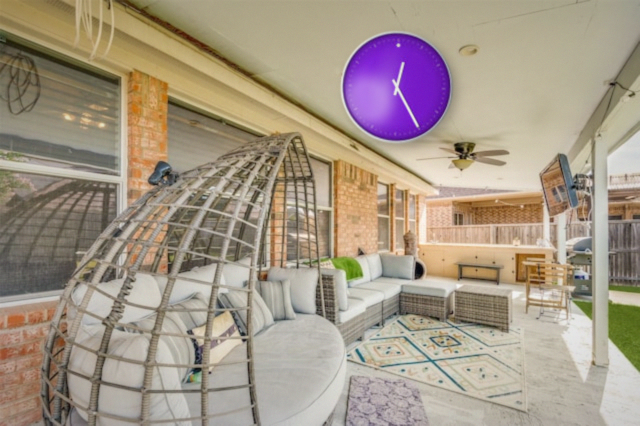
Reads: 12,25
